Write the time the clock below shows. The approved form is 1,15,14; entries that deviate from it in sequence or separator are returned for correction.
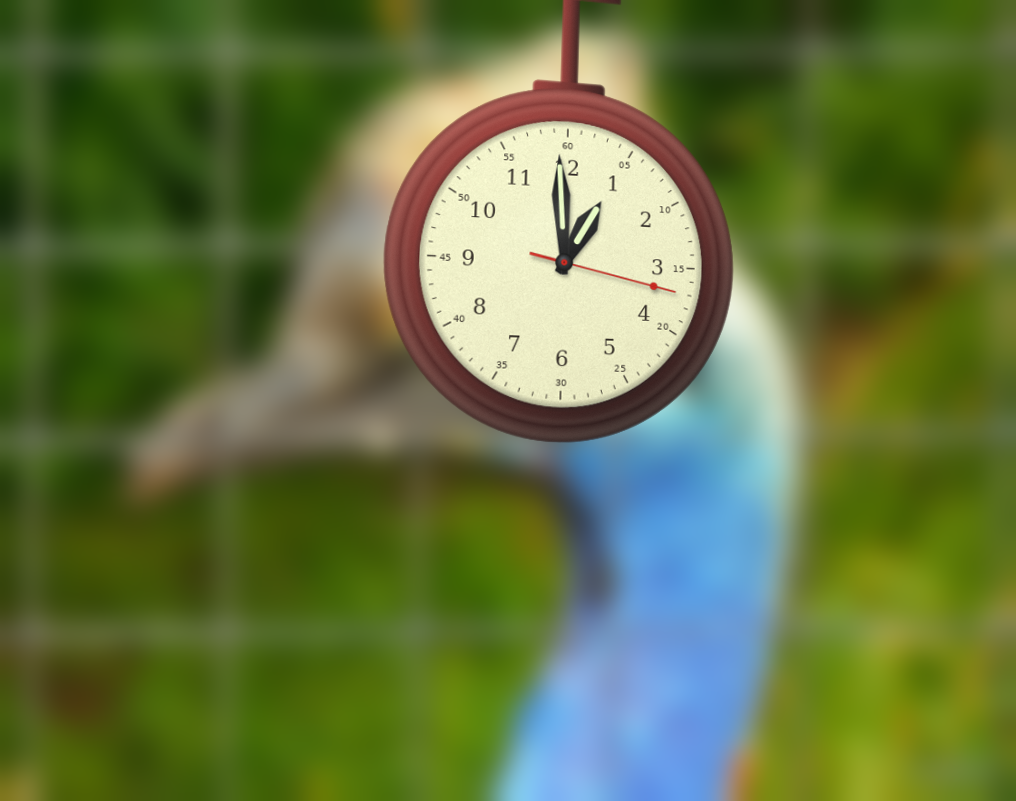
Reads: 12,59,17
